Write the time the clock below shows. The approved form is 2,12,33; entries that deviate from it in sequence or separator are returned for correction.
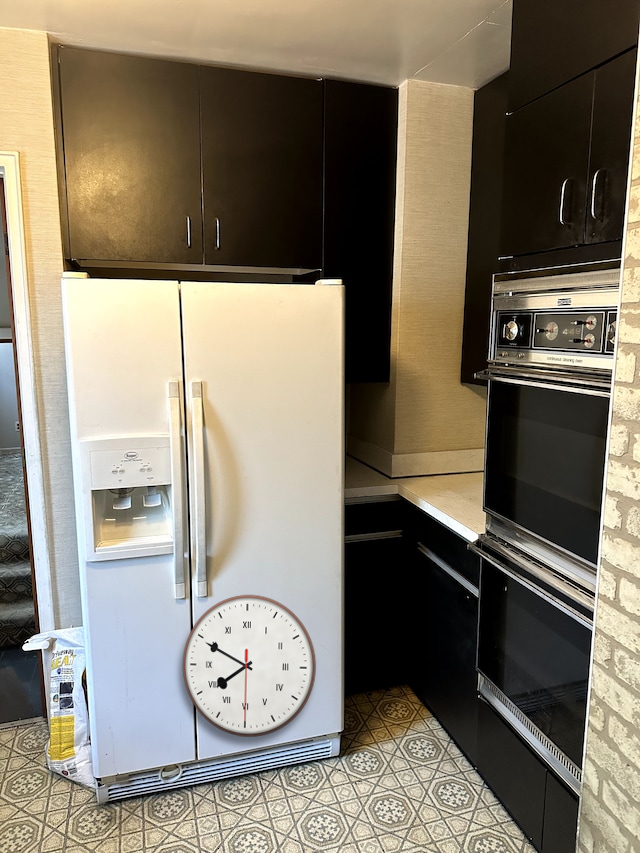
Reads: 7,49,30
